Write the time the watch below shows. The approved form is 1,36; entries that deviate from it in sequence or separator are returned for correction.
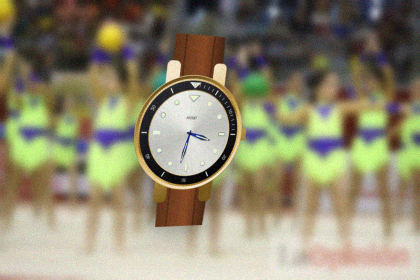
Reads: 3,32
